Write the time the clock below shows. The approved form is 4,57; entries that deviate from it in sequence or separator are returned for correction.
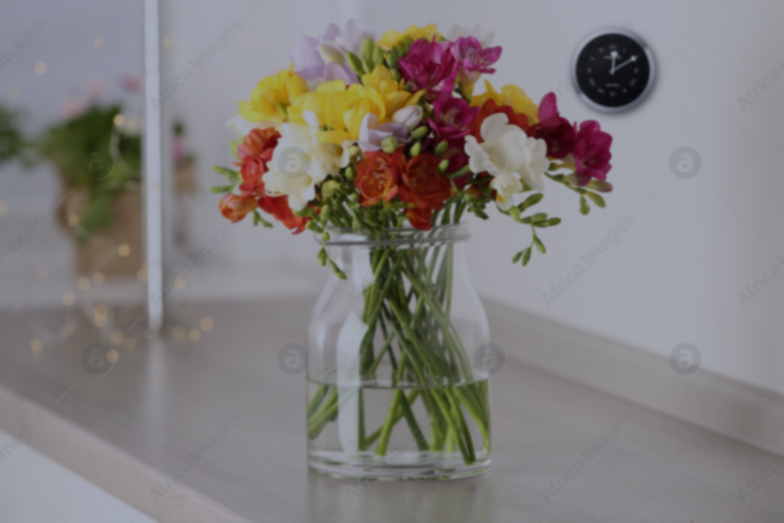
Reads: 12,10
